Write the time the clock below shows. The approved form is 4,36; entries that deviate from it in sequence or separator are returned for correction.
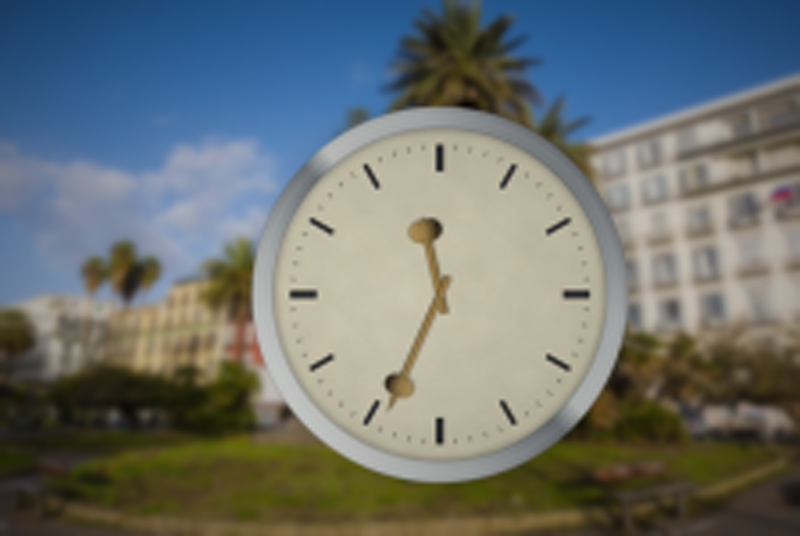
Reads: 11,34
